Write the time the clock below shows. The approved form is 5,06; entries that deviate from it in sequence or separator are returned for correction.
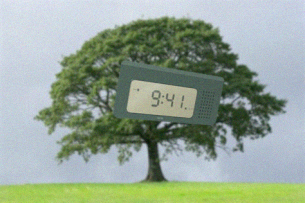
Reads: 9,41
